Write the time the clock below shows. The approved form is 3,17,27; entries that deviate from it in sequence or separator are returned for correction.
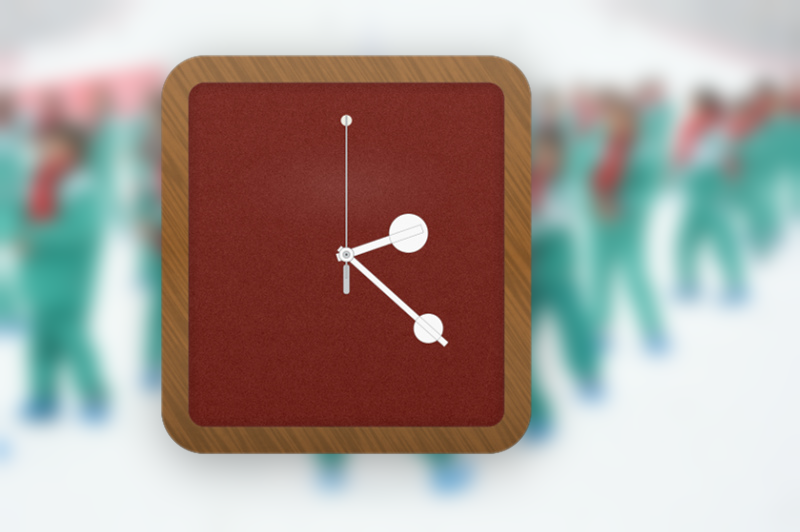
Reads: 2,22,00
